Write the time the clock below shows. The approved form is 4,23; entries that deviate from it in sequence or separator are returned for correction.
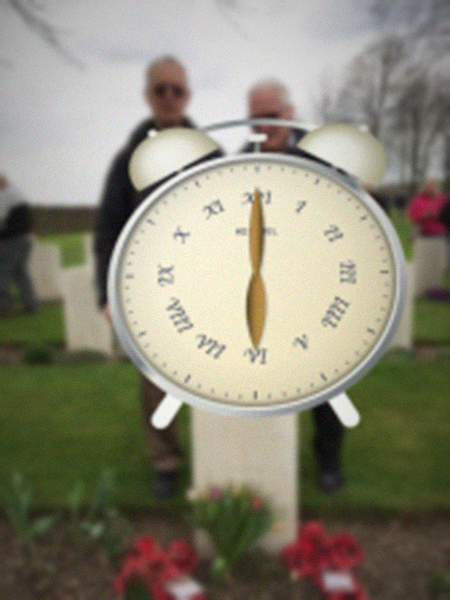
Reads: 6,00
